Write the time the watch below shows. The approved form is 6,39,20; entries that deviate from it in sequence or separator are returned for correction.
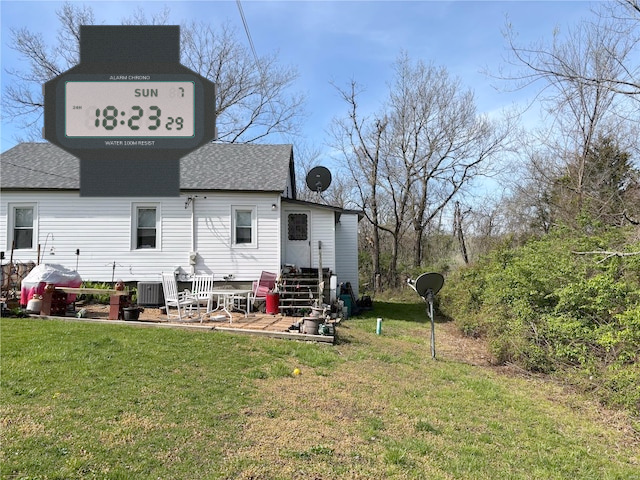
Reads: 18,23,29
